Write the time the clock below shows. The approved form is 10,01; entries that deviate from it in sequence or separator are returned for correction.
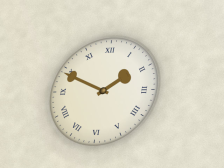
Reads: 1,49
